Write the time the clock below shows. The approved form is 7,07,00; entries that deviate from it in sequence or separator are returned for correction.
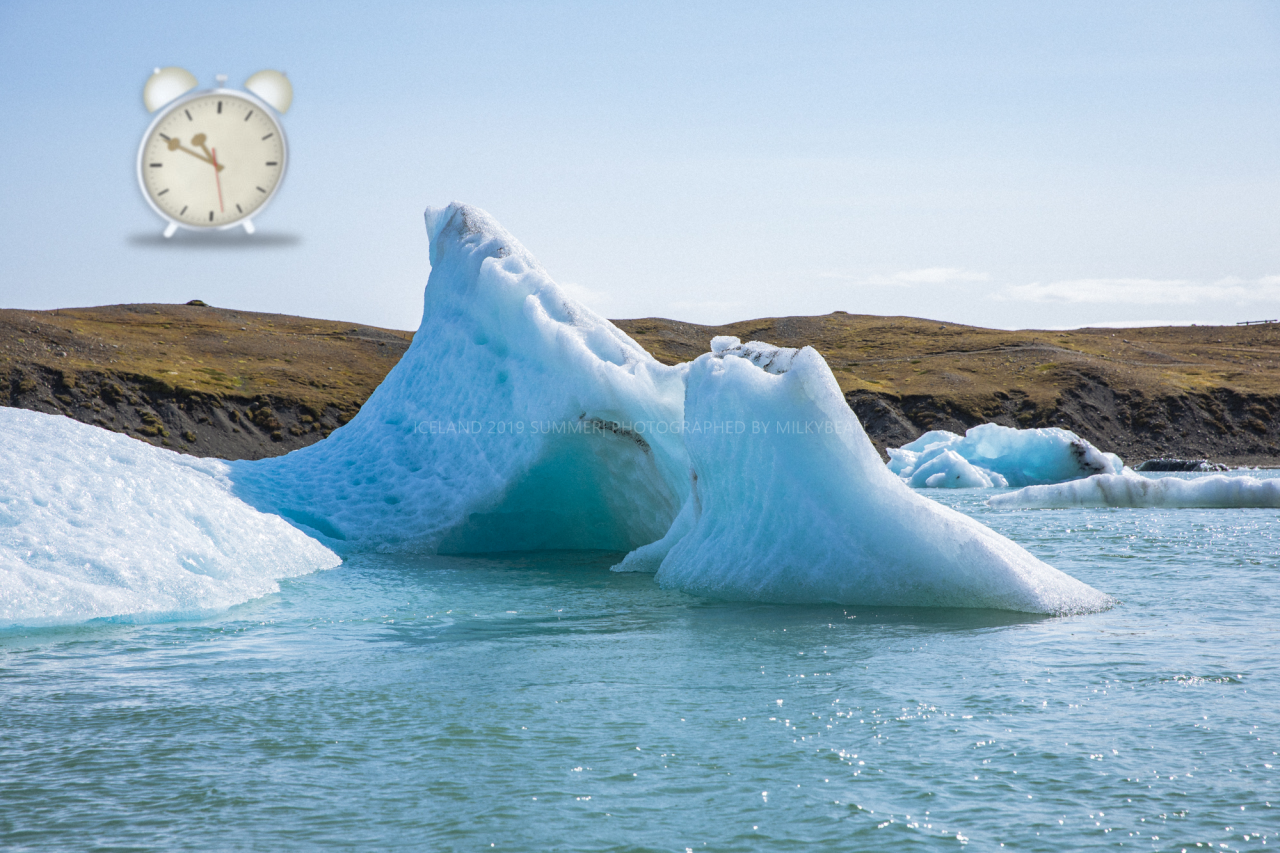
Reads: 10,49,28
